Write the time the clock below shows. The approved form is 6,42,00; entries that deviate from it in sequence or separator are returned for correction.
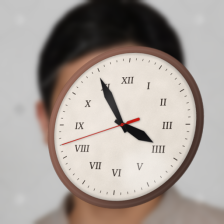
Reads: 3,54,42
